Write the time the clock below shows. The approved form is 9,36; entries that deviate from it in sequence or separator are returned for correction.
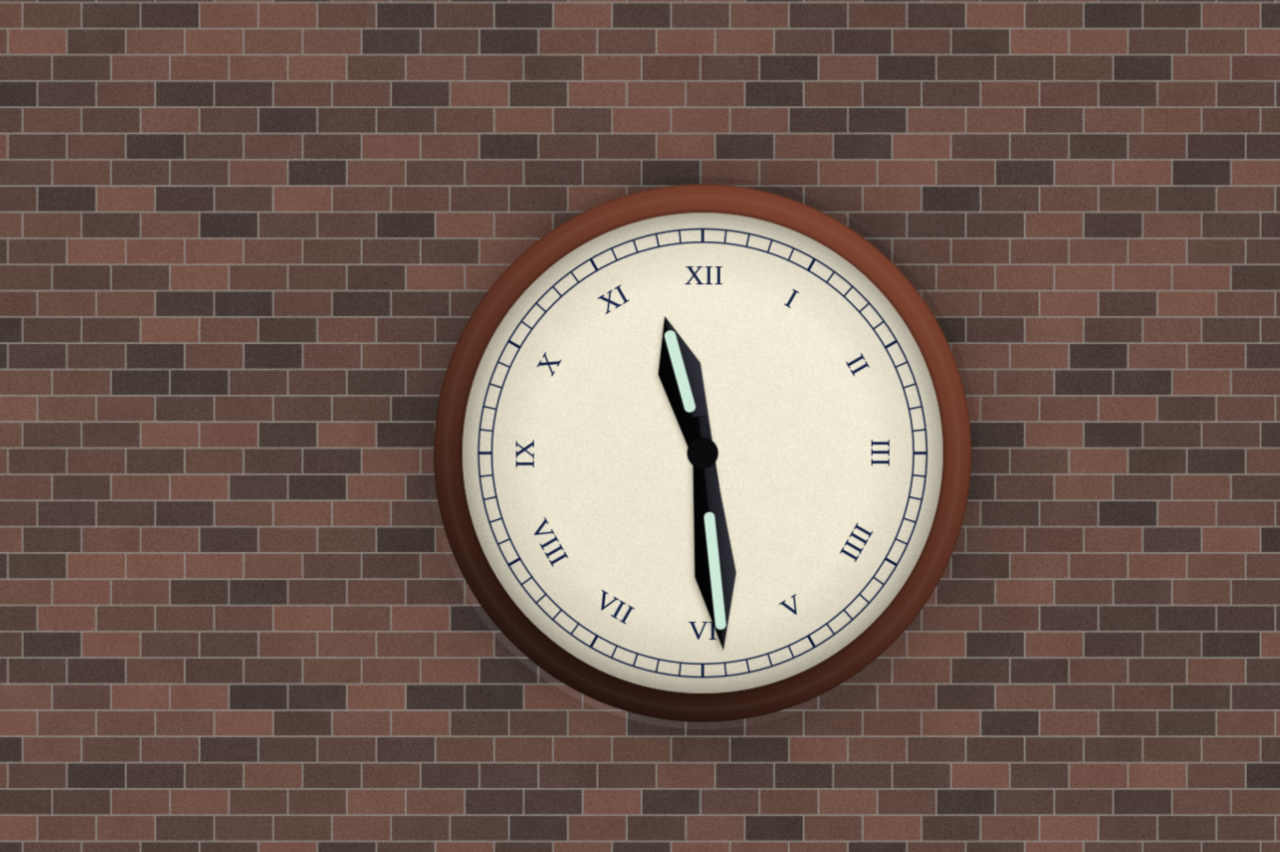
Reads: 11,29
